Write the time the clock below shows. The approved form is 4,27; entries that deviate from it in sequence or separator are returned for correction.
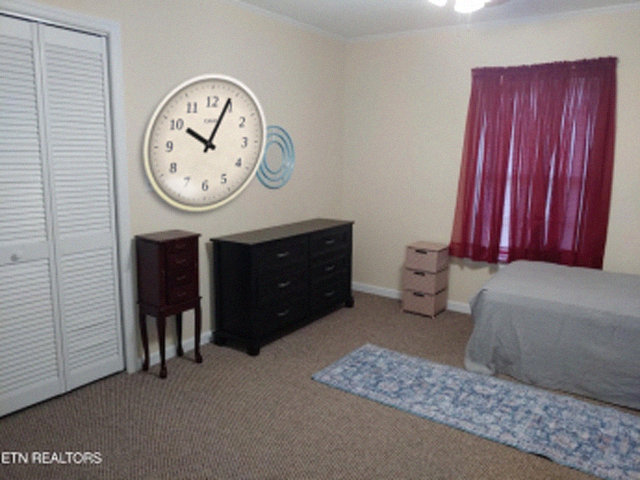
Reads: 10,04
